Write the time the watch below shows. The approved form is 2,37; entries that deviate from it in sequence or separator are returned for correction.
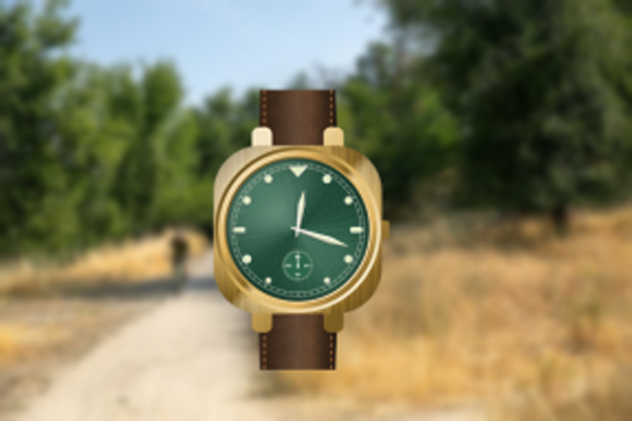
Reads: 12,18
